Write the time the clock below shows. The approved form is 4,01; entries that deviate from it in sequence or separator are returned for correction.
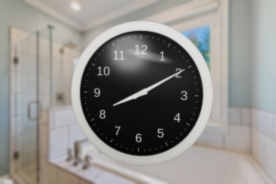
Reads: 8,10
